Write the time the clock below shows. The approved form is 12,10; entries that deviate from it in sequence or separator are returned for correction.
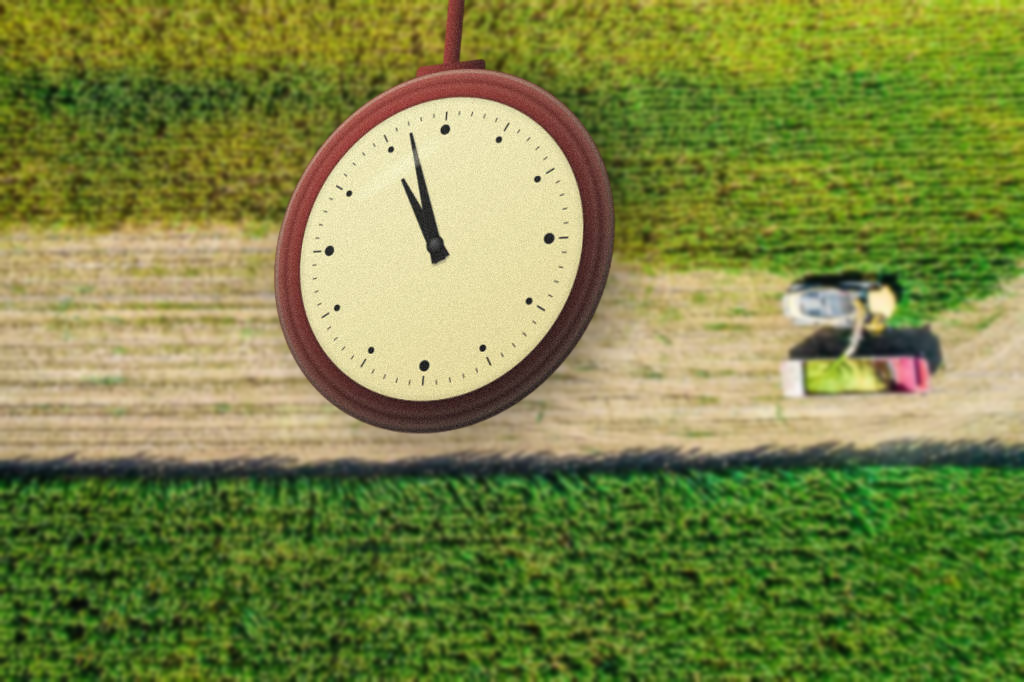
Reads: 10,57
